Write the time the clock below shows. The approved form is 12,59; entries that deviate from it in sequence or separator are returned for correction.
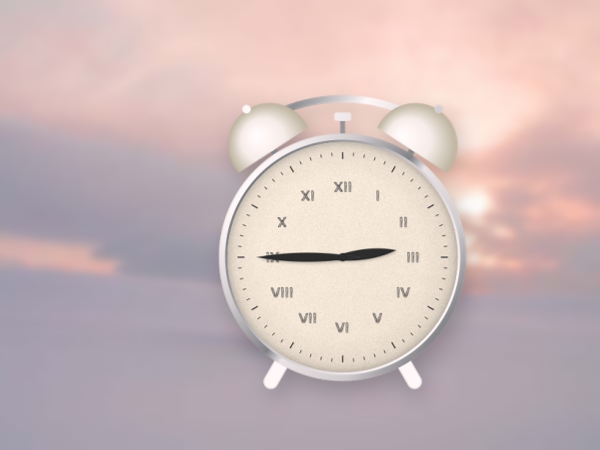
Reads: 2,45
